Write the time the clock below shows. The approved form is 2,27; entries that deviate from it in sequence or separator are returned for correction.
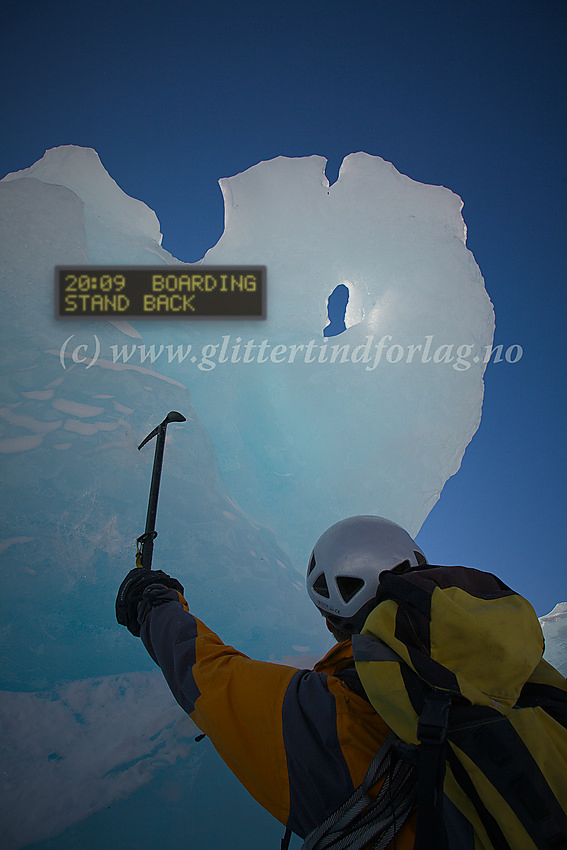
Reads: 20,09
